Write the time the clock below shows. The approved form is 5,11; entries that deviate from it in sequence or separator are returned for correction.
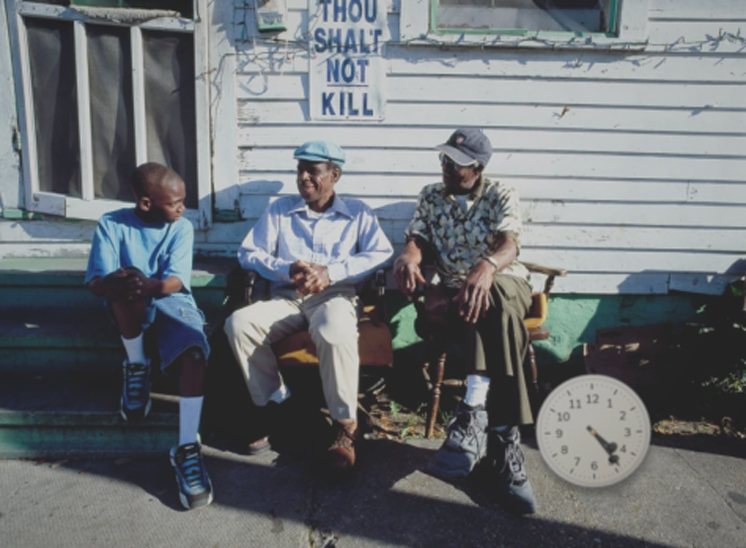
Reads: 4,24
